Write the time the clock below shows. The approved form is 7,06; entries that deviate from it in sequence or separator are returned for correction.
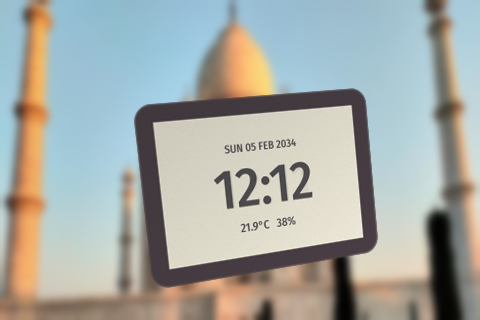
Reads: 12,12
